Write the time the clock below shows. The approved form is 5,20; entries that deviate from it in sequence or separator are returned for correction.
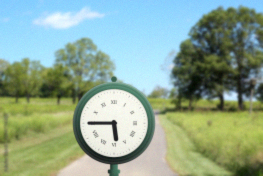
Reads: 5,45
